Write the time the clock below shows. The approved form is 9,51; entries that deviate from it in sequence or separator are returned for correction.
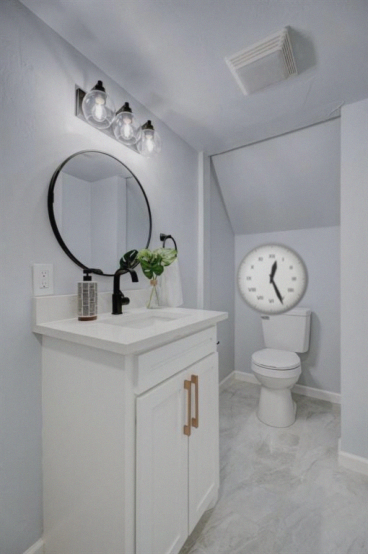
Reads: 12,26
